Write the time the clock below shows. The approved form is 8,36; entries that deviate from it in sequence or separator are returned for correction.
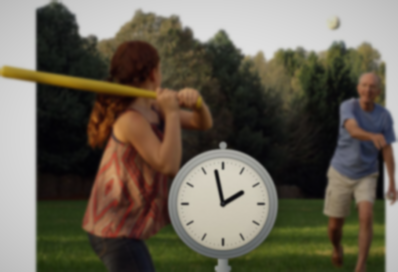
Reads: 1,58
